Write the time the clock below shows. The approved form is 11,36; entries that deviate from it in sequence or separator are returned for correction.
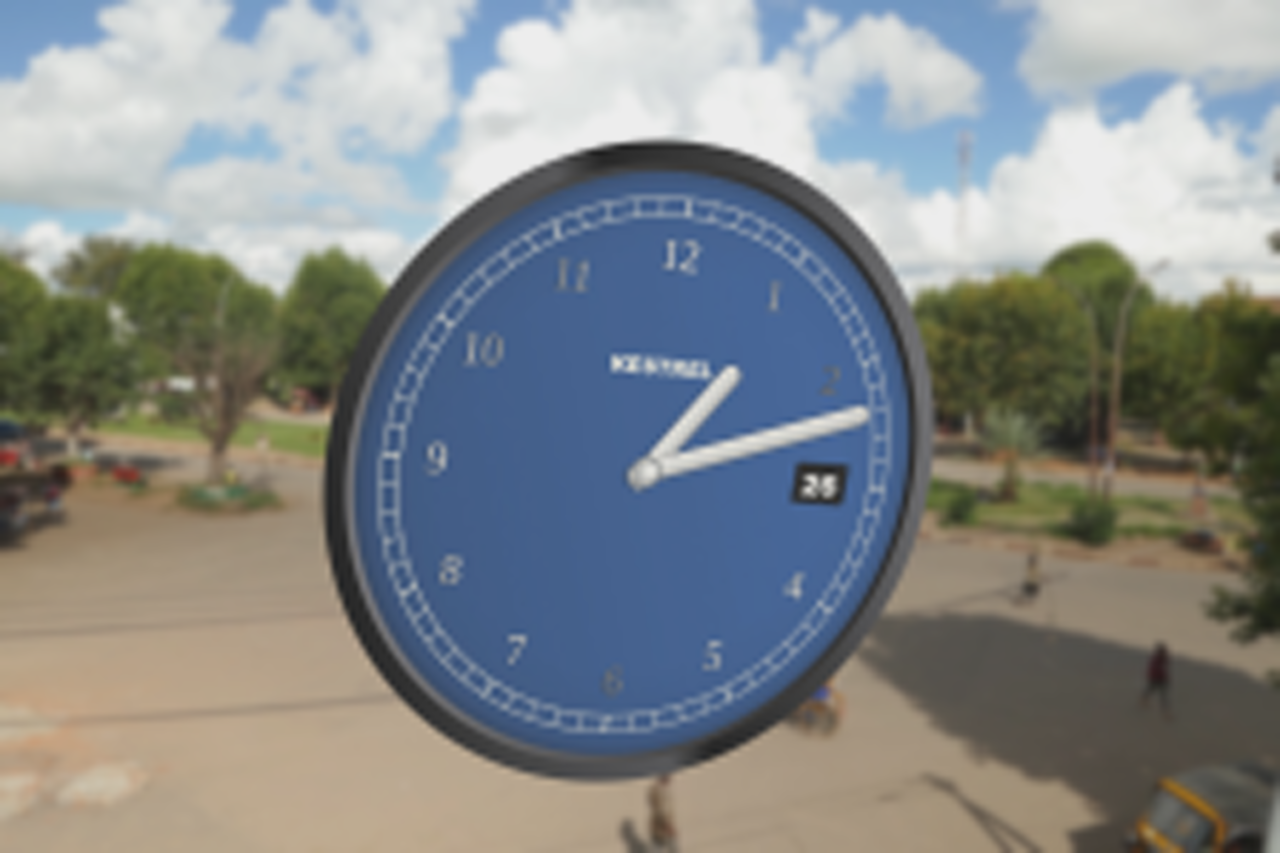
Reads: 1,12
